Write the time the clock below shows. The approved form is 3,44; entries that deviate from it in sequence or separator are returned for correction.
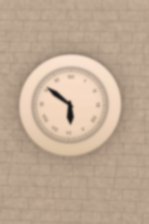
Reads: 5,51
